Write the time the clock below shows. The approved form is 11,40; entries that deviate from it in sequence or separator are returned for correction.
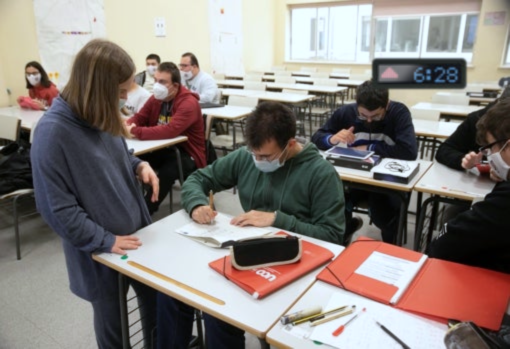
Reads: 6,28
